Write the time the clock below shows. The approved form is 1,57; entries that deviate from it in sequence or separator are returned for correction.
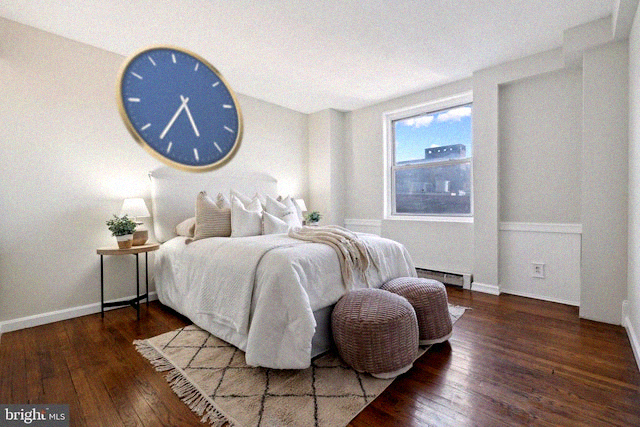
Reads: 5,37
